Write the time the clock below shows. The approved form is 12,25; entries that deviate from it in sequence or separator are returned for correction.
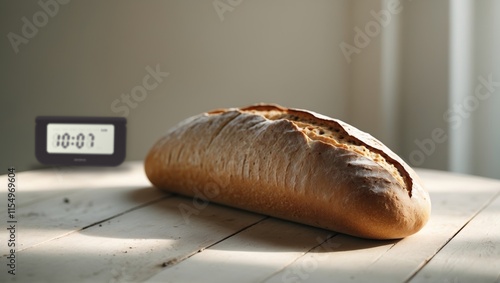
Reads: 10,07
